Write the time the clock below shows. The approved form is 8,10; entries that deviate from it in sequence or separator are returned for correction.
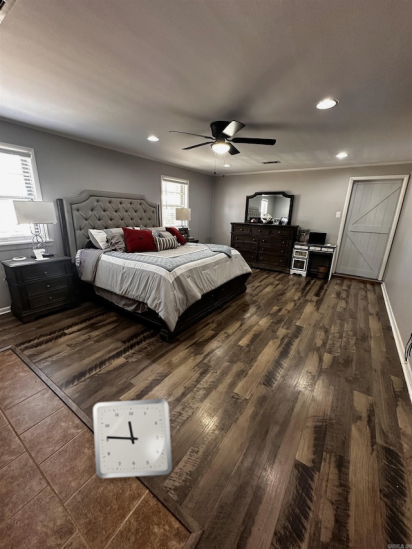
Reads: 11,46
